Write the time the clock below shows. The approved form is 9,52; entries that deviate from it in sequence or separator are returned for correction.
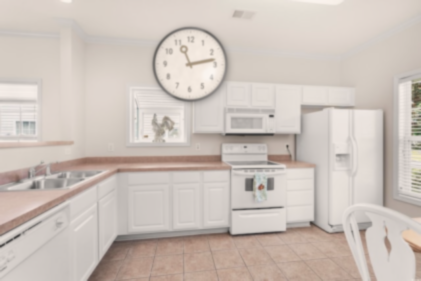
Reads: 11,13
